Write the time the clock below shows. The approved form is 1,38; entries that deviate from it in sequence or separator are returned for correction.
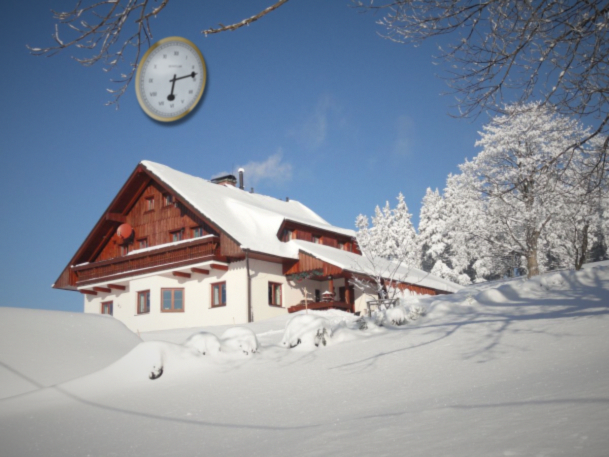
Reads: 6,13
